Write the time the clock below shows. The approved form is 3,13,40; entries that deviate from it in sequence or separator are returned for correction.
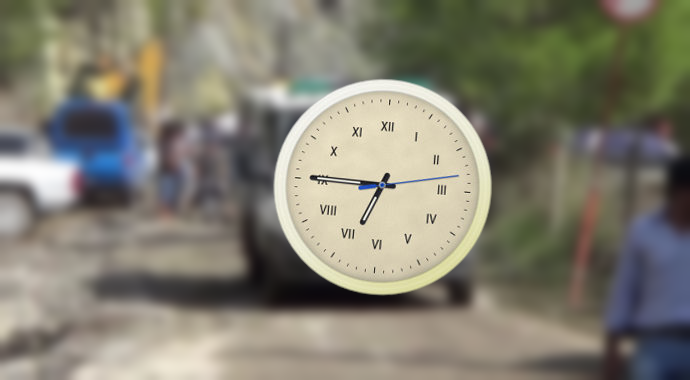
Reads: 6,45,13
